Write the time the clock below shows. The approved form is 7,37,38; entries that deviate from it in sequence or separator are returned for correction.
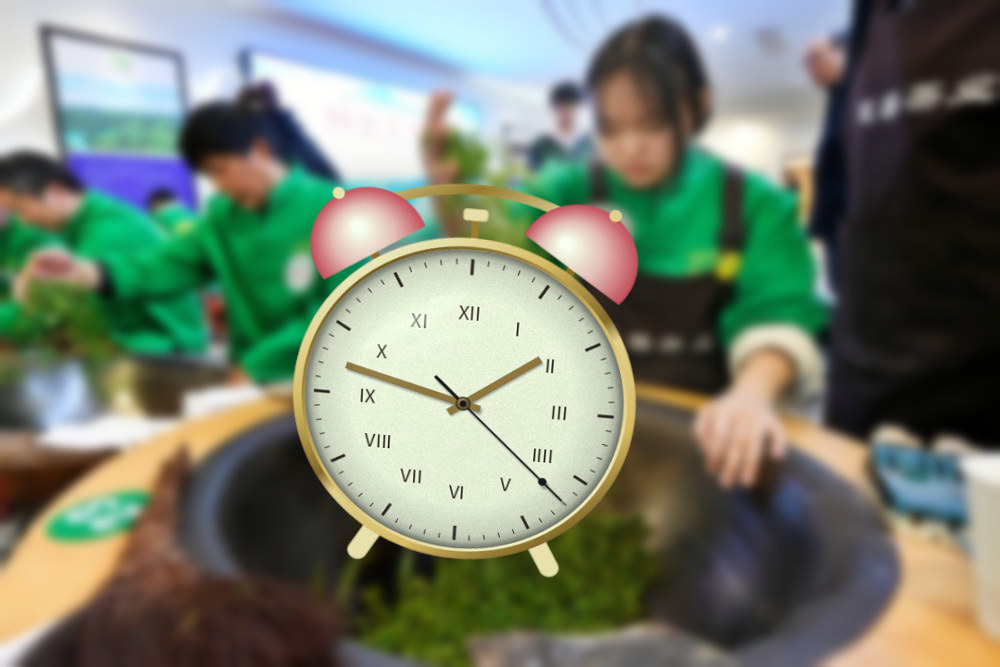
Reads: 1,47,22
